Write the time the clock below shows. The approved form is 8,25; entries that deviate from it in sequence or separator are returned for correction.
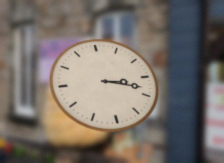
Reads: 3,18
